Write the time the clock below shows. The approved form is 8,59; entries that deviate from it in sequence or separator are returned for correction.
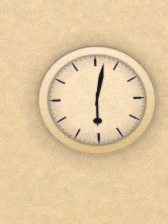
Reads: 6,02
